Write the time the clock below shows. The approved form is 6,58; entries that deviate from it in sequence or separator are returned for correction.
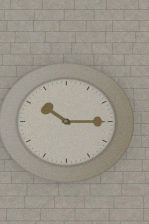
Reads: 10,15
